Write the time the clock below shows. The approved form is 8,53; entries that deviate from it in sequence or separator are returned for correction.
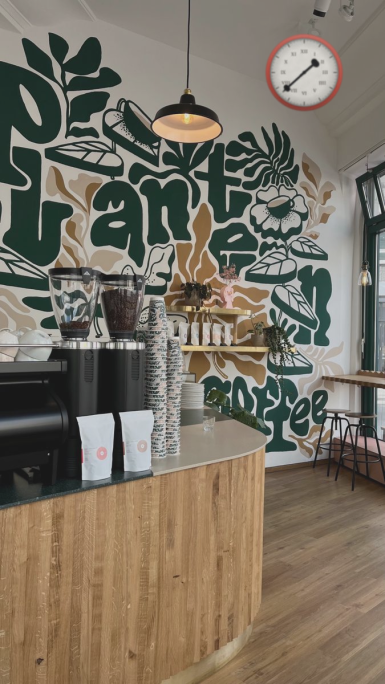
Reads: 1,38
